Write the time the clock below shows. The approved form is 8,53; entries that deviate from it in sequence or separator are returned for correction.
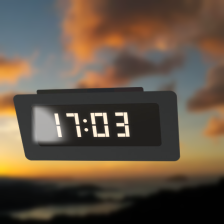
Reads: 17,03
